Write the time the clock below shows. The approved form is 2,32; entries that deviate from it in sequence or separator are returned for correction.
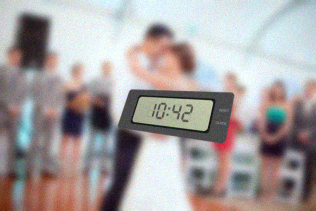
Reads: 10,42
